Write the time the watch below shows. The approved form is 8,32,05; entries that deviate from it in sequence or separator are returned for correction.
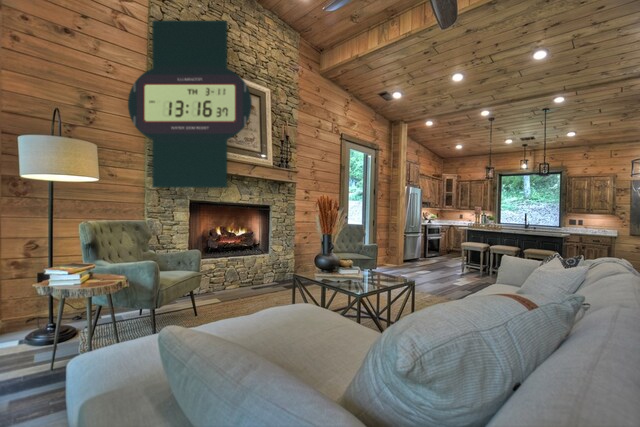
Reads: 13,16,37
